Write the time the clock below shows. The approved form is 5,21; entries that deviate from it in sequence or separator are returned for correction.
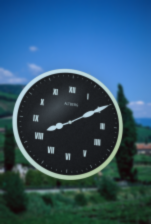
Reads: 8,10
